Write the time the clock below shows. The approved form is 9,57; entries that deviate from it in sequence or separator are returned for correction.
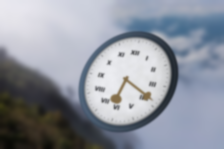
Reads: 6,19
